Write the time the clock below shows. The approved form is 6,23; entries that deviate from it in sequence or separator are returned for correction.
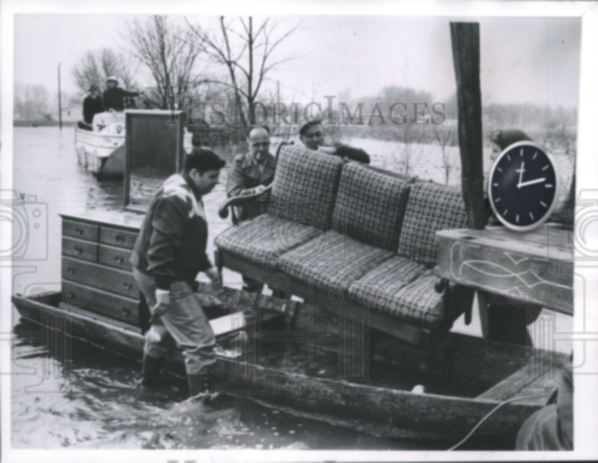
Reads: 12,13
